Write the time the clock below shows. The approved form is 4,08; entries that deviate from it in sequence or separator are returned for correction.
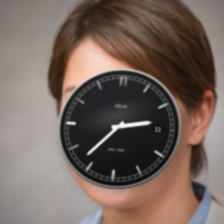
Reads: 2,37
